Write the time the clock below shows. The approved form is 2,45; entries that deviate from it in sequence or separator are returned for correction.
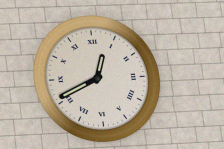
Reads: 12,41
